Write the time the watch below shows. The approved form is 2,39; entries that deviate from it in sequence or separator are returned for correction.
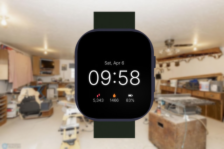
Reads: 9,58
